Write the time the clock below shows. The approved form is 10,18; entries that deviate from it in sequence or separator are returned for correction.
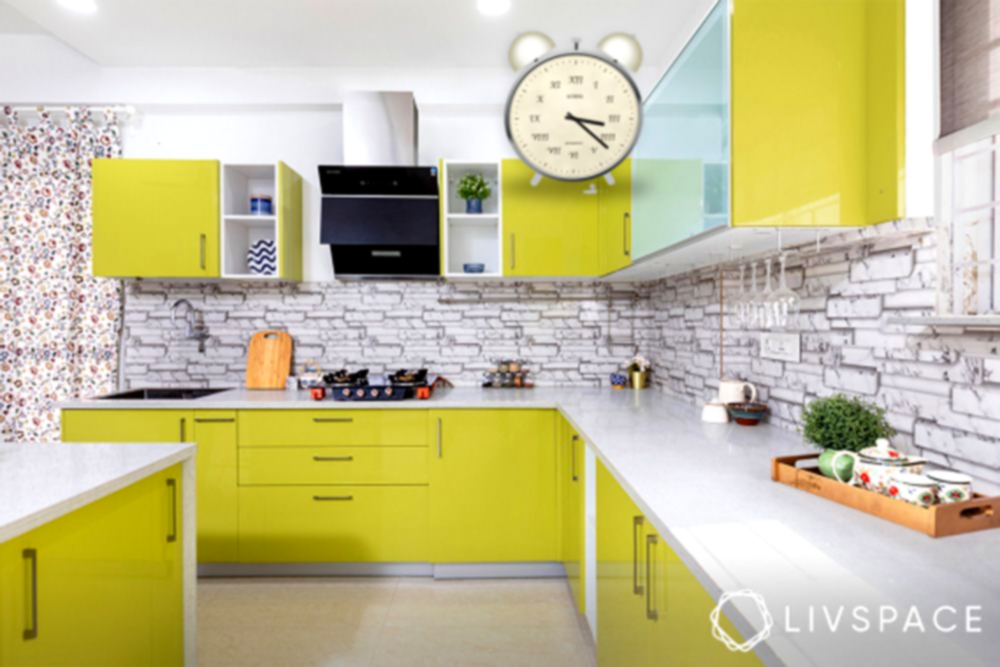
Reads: 3,22
